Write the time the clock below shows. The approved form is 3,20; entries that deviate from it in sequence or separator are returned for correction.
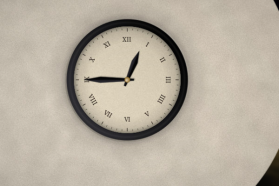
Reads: 12,45
